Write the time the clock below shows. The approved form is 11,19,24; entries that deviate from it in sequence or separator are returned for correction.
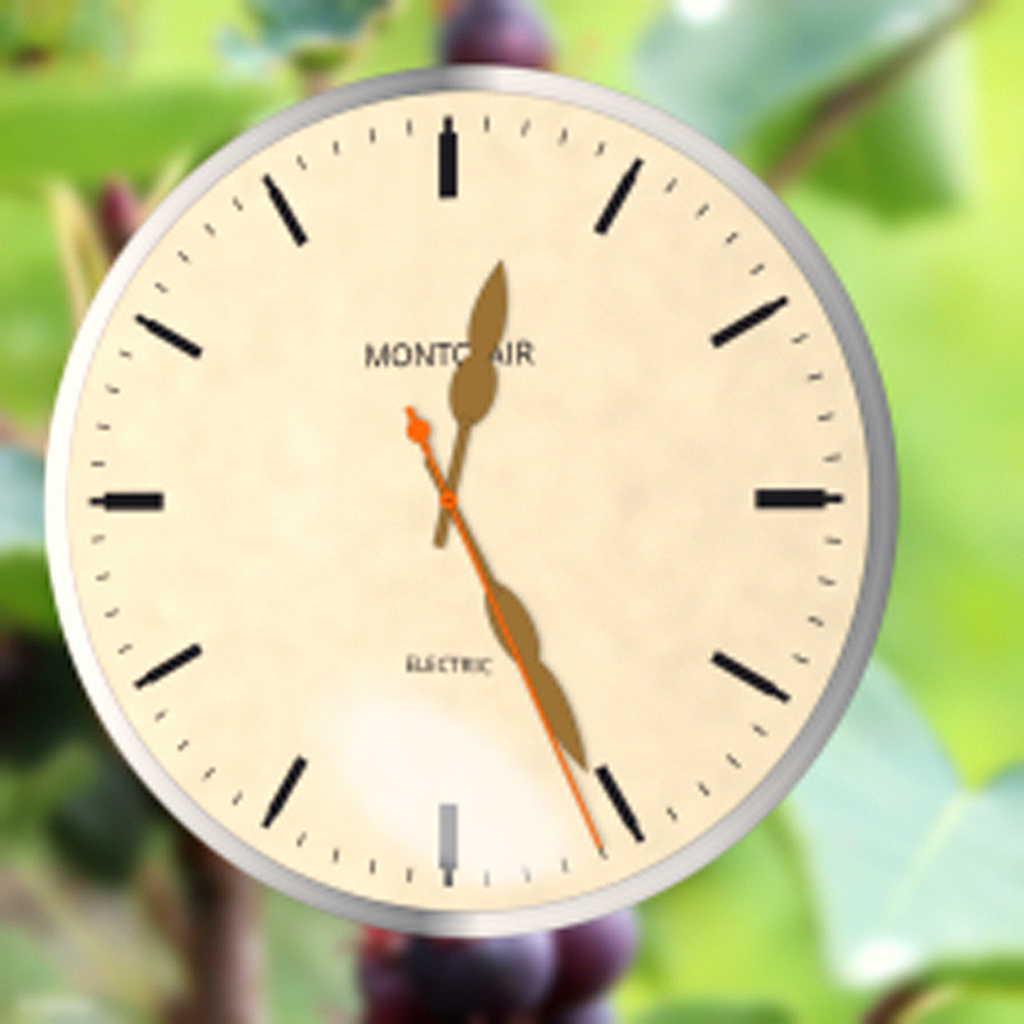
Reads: 12,25,26
